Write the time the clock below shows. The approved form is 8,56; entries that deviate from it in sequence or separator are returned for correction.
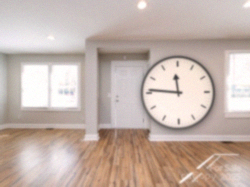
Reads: 11,46
